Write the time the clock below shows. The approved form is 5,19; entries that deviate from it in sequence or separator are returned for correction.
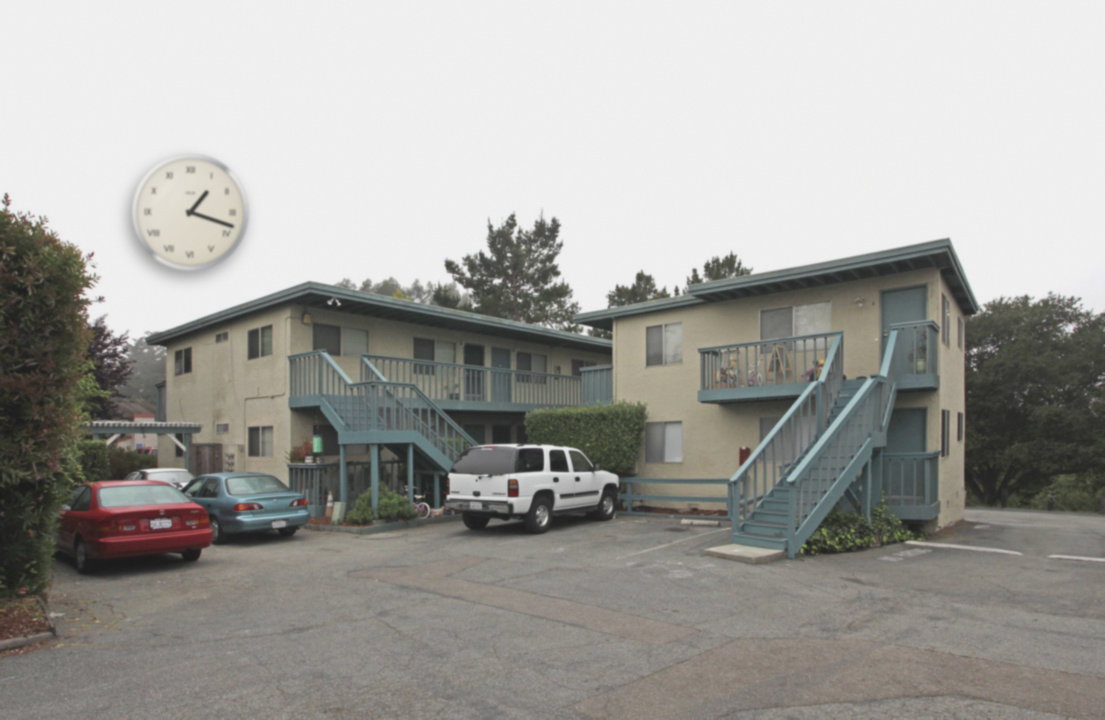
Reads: 1,18
